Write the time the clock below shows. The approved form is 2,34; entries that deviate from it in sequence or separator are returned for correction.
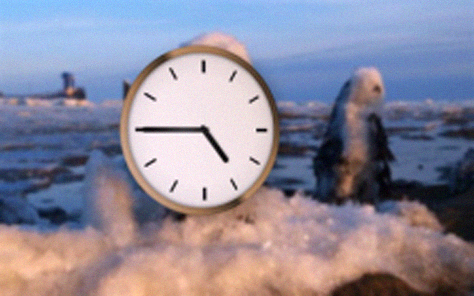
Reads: 4,45
